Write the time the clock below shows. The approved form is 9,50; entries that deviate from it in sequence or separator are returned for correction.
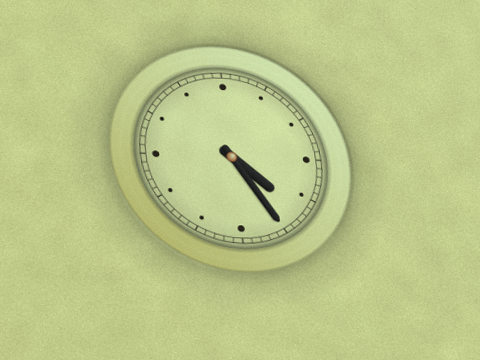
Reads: 4,25
